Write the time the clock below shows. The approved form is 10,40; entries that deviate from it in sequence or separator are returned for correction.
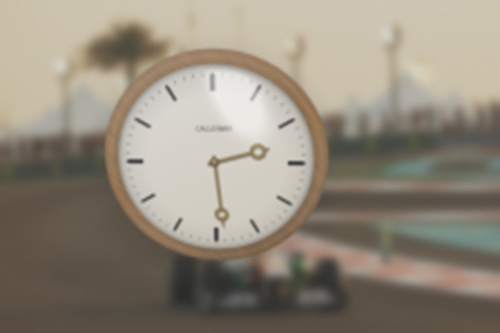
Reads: 2,29
